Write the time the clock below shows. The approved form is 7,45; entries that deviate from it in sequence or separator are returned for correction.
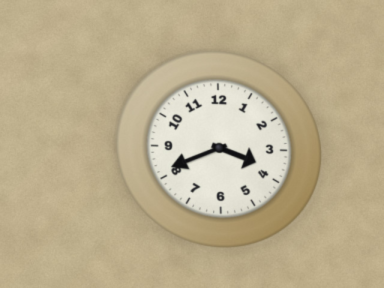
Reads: 3,41
